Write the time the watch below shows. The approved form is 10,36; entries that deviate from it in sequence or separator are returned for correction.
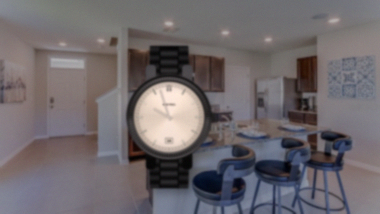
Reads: 9,57
